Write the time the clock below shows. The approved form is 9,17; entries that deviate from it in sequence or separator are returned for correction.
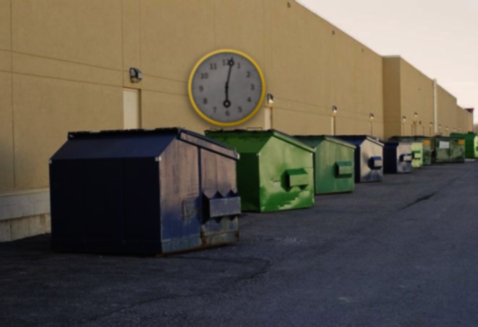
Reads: 6,02
